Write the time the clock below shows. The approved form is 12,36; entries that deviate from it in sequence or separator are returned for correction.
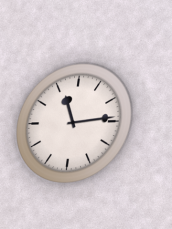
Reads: 11,14
